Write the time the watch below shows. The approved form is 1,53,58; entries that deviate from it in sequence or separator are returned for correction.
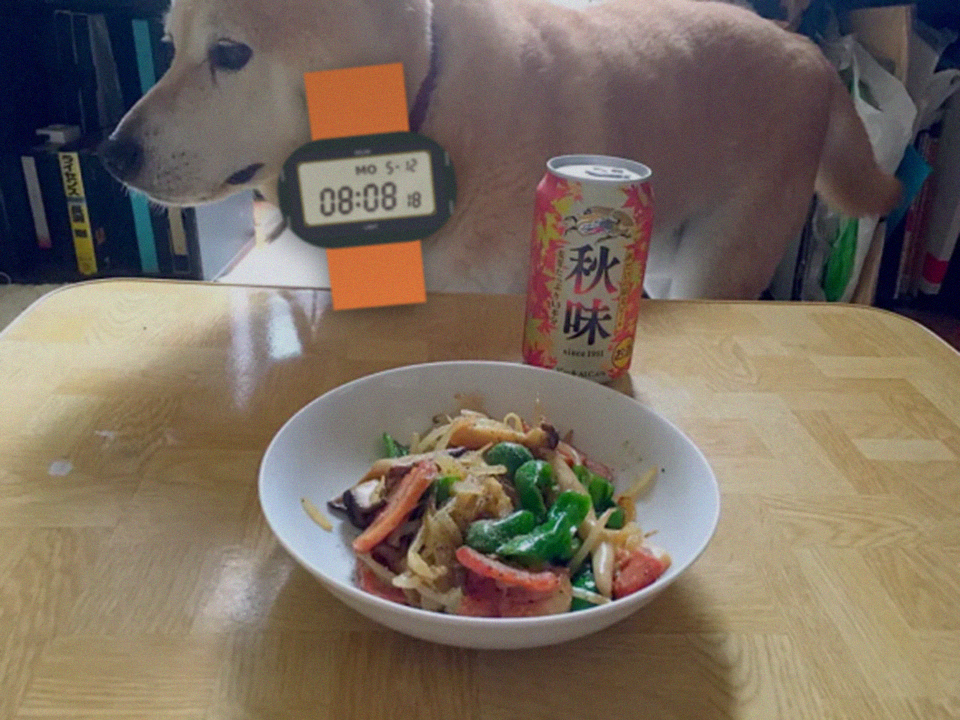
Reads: 8,08,18
